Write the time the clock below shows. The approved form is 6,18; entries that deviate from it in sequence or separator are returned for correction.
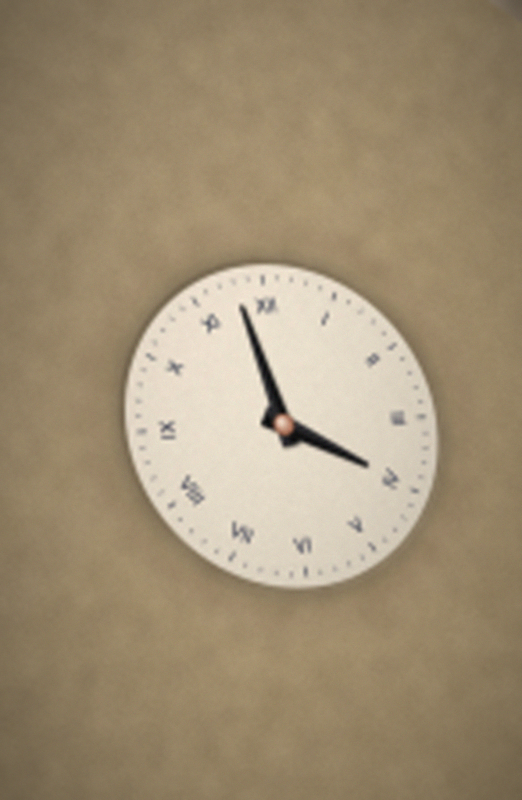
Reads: 3,58
